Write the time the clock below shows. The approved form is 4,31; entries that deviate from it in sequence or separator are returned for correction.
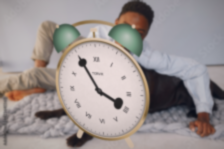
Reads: 3,55
